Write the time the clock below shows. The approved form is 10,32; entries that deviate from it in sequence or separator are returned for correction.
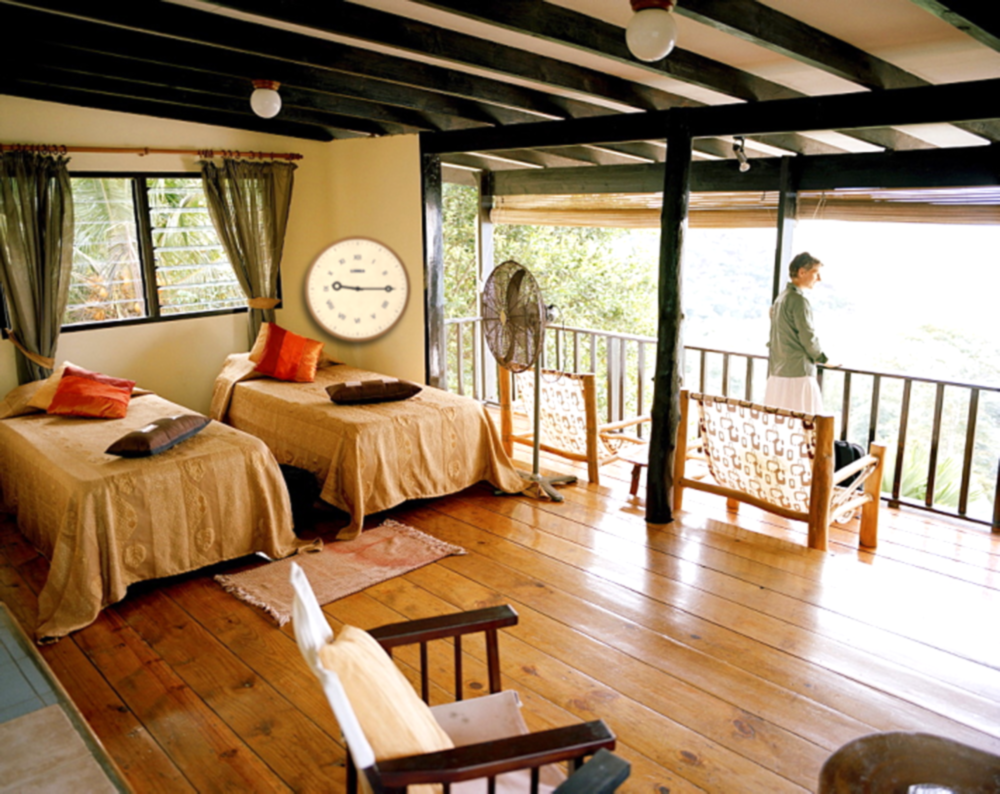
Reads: 9,15
